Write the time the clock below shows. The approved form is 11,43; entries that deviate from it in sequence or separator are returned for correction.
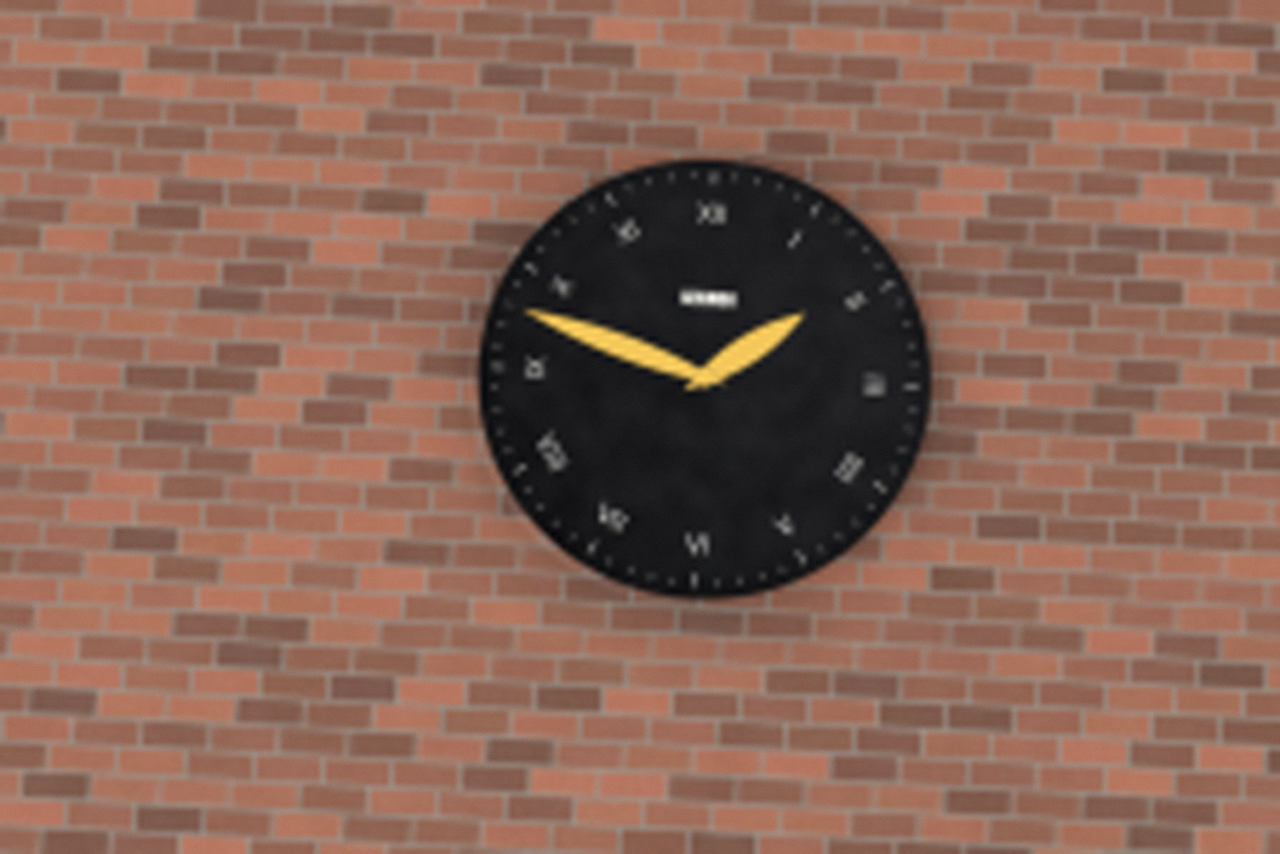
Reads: 1,48
